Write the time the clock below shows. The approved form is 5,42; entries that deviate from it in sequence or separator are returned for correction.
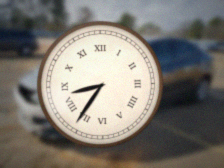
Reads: 8,36
